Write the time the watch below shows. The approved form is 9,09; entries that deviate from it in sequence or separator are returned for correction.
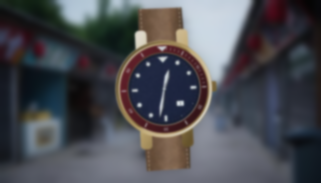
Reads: 12,32
